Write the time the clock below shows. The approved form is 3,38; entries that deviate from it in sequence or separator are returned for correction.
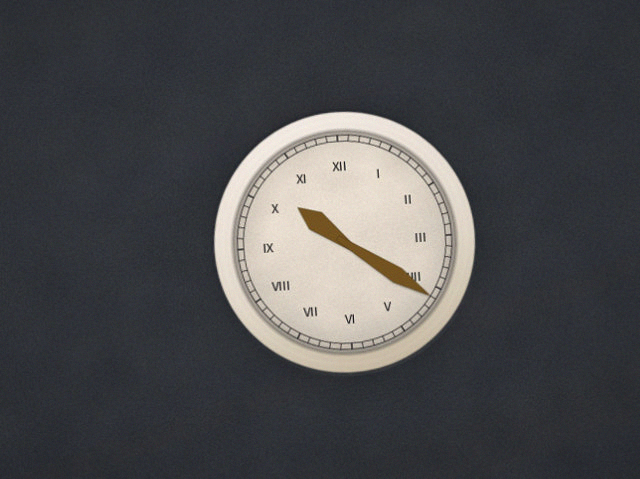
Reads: 10,21
